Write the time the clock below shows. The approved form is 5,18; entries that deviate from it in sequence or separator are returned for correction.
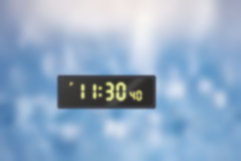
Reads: 11,30
